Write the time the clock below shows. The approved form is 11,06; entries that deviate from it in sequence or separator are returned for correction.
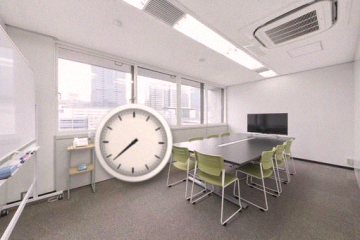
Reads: 7,38
